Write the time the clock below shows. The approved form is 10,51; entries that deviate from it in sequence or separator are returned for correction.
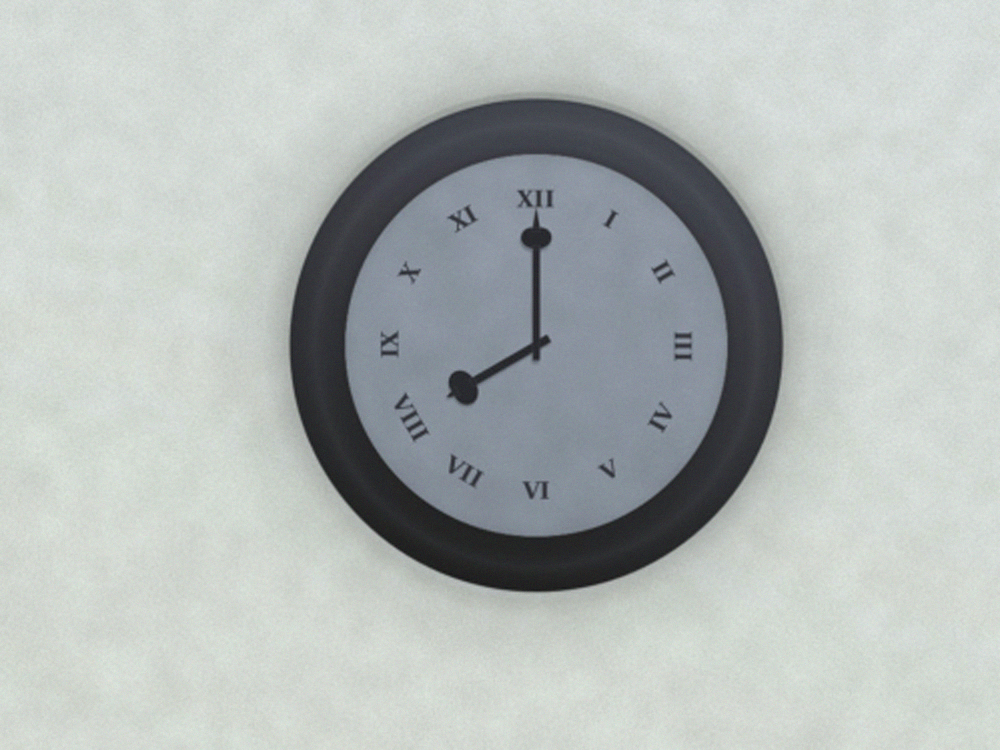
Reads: 8,00
